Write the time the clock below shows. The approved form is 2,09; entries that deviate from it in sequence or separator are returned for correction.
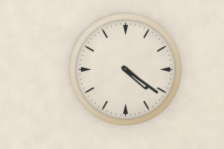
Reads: 4,21
